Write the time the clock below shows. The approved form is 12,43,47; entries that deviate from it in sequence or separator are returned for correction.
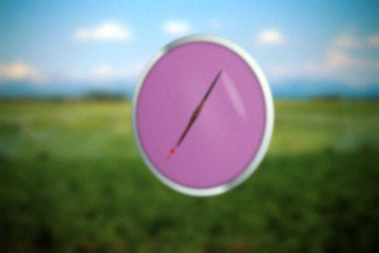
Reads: 7,05,36
